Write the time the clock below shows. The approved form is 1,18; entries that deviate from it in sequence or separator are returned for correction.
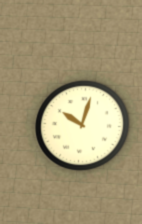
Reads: 10,02
